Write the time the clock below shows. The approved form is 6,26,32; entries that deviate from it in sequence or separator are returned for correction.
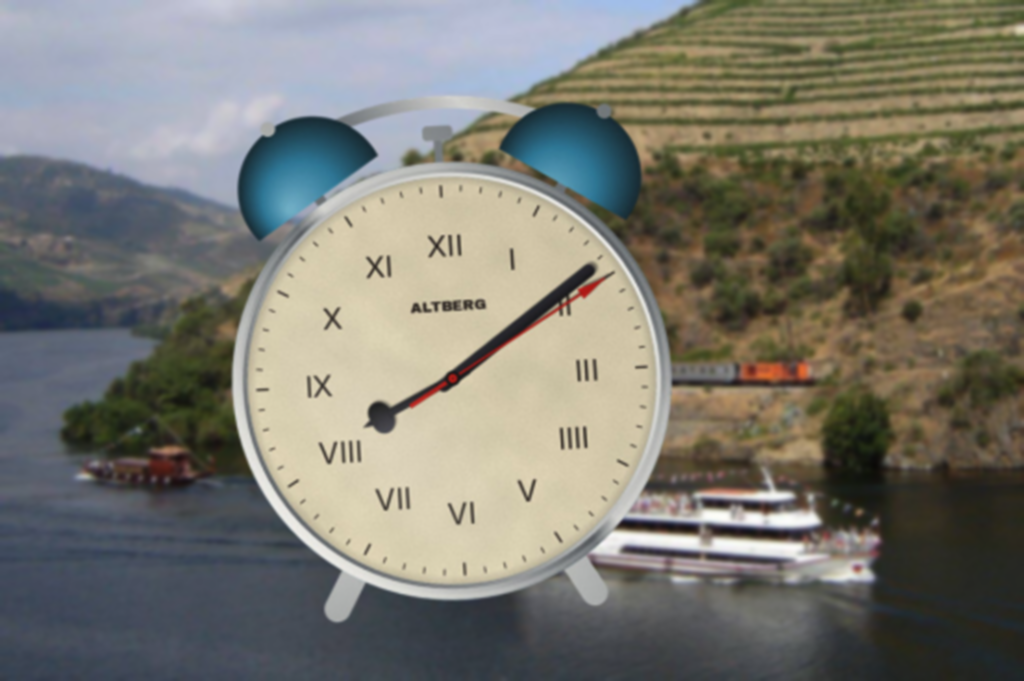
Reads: 8,09,10
